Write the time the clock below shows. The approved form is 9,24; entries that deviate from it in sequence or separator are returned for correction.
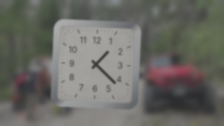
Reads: 1,22
